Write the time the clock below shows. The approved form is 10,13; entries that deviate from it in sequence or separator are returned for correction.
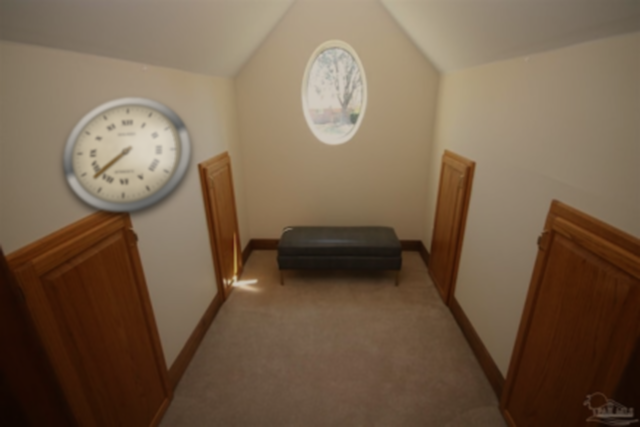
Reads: 7,38
